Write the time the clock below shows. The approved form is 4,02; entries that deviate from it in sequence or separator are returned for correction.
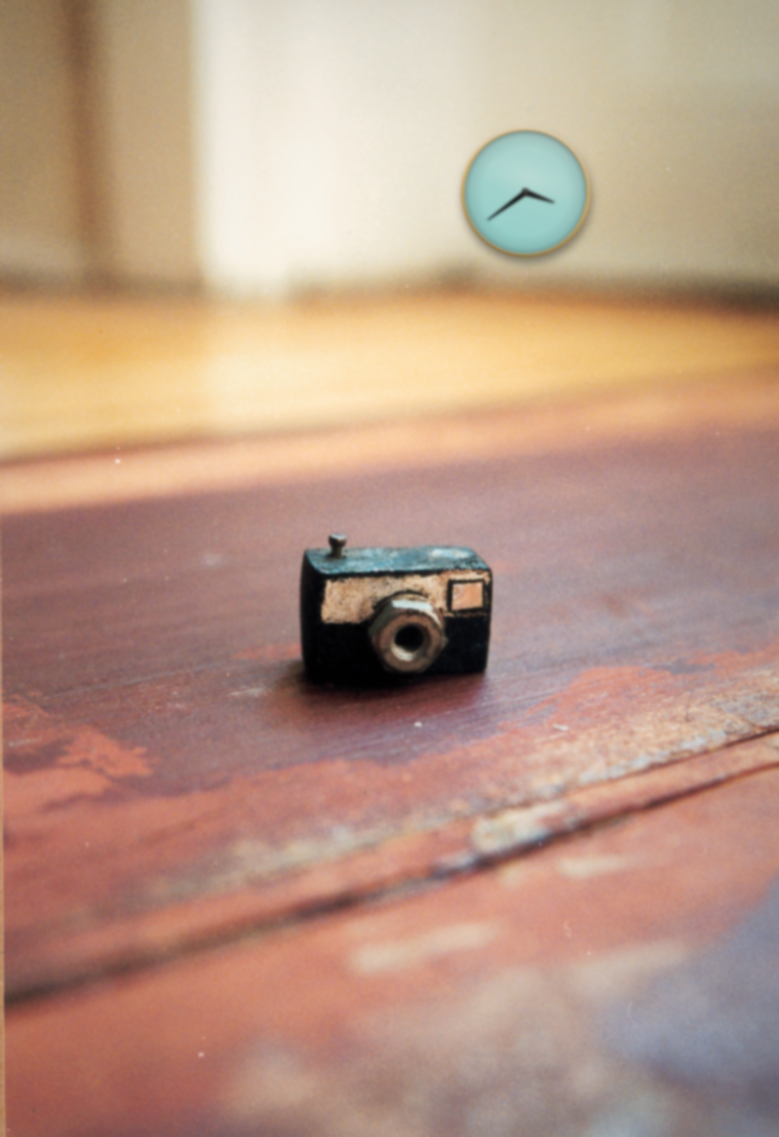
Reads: 3,39
